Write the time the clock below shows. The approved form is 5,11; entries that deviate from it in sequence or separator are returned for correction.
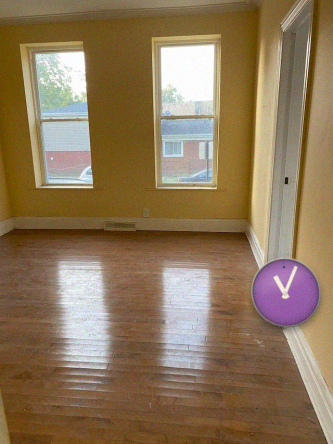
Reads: 11,04
